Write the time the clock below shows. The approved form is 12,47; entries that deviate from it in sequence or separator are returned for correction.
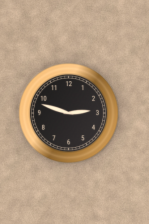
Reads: 2,48
